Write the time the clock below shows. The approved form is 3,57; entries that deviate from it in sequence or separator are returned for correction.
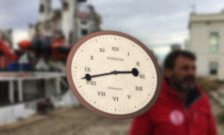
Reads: 2,42
